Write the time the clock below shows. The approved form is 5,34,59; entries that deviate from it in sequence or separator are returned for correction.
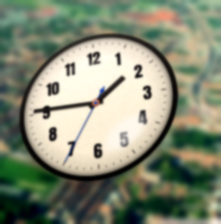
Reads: 1,45,35
